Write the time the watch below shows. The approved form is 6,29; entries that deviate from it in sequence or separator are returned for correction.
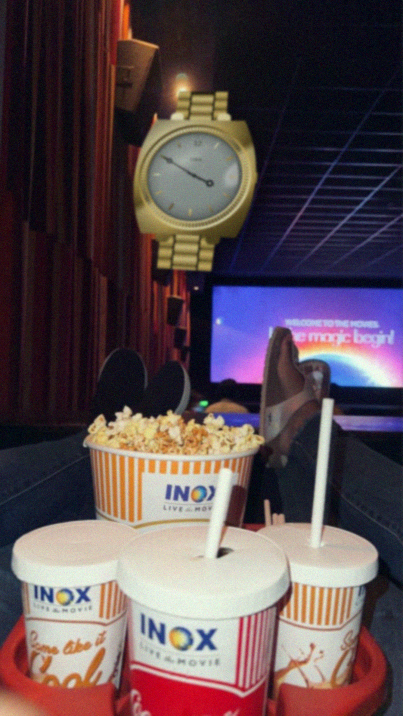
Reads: 3,50
